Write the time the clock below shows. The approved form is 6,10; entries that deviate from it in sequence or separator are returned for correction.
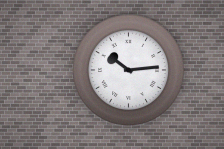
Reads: 10,14
